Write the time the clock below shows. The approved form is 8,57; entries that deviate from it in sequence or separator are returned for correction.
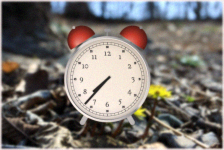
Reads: 7,37
